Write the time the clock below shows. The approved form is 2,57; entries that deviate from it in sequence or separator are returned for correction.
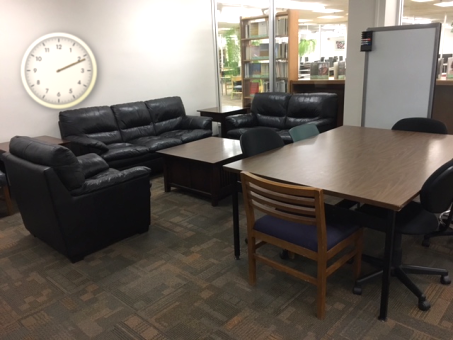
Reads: 2,11
